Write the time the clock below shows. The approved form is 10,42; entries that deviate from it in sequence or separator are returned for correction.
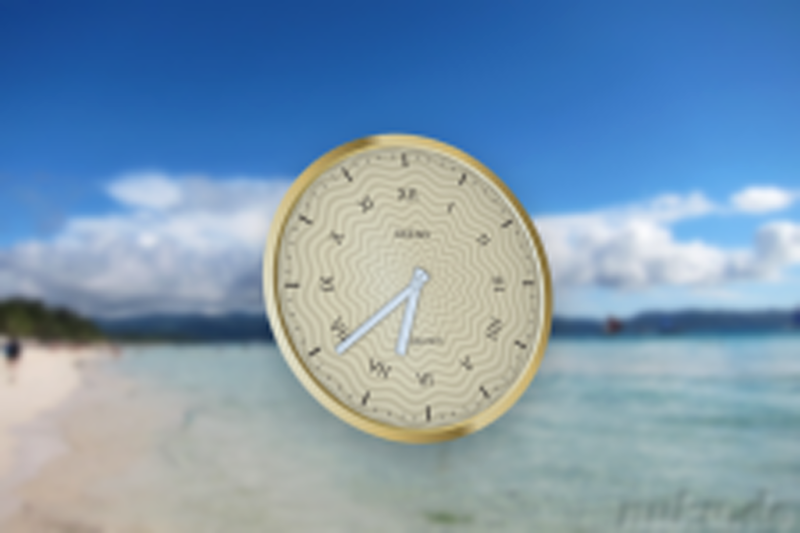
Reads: 6,39
